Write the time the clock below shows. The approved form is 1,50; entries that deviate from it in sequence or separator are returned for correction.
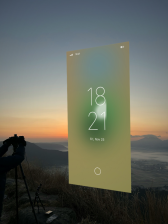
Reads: 18,21
